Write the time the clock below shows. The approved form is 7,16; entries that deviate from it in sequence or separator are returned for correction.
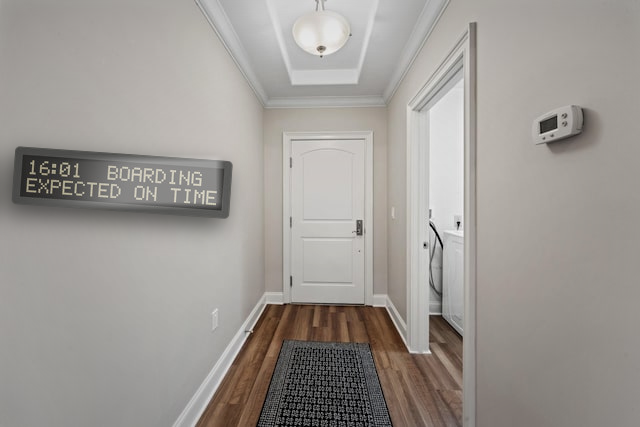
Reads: 16,01
